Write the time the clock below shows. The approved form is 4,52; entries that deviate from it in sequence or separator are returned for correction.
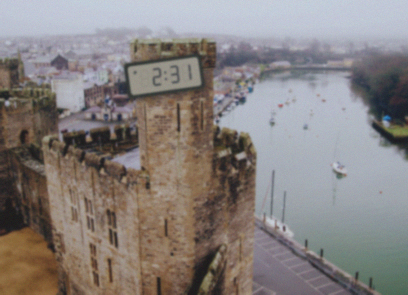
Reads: 2,31
